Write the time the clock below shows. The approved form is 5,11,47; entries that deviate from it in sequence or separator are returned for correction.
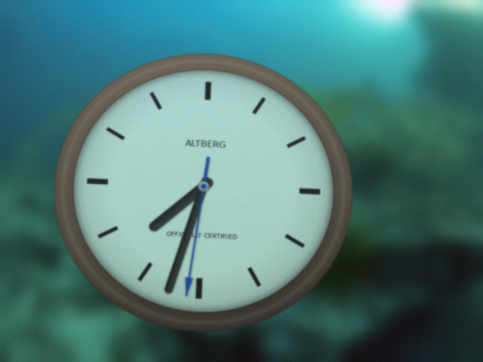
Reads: 7,32,31
